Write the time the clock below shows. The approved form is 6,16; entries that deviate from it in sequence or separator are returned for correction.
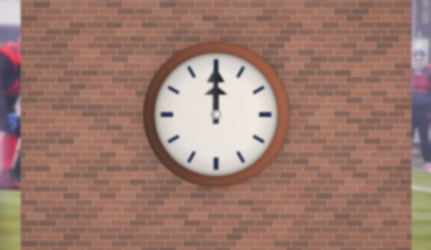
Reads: 12,00
